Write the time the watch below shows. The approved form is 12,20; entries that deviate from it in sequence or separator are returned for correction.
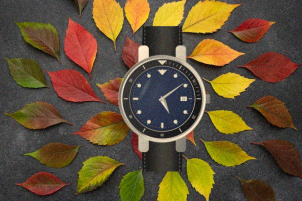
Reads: 5,09
